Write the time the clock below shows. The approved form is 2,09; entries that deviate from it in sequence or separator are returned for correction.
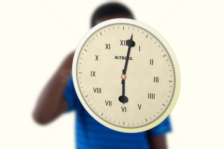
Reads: 6,02
